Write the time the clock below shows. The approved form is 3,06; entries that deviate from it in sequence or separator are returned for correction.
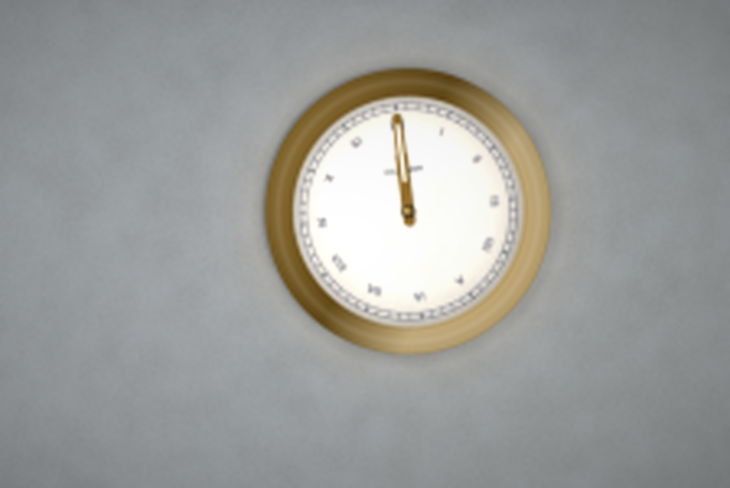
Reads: 12,00
